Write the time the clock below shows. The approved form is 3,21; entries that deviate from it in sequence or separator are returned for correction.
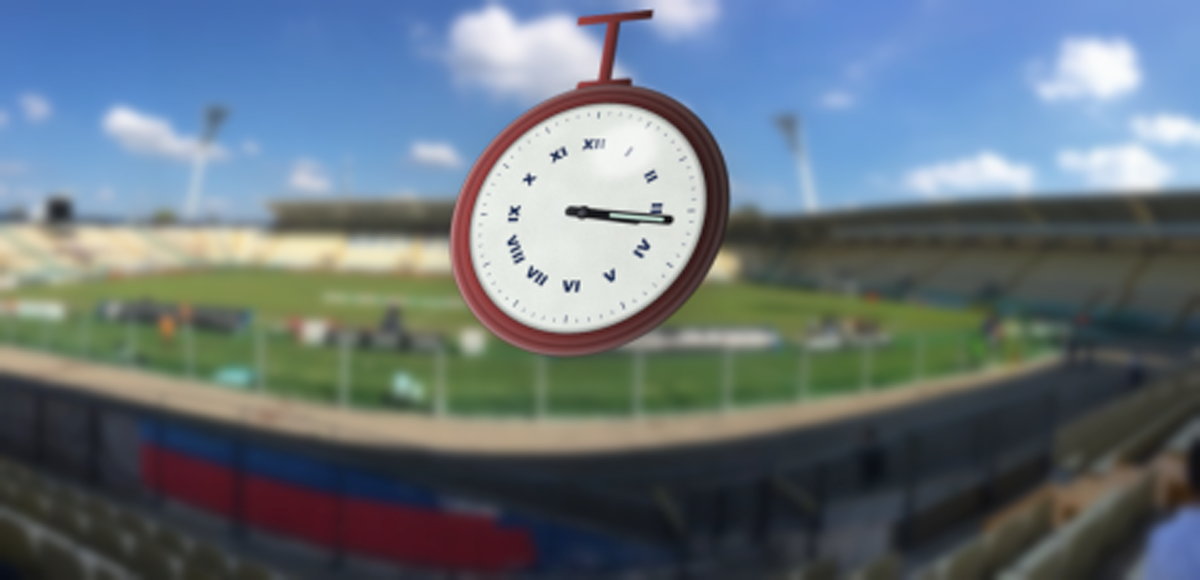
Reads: 3,16
